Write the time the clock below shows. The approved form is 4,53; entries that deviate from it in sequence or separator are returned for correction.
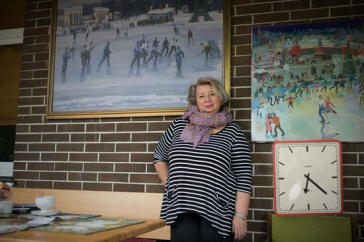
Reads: 6,22
